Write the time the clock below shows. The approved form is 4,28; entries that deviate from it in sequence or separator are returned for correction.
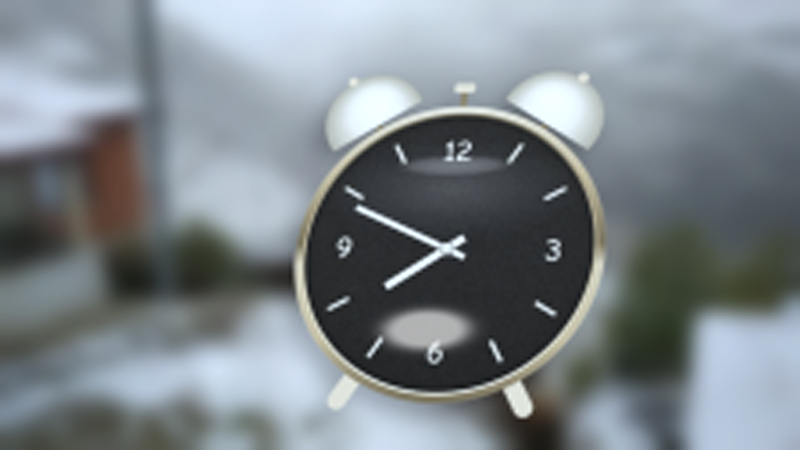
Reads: 7,49
